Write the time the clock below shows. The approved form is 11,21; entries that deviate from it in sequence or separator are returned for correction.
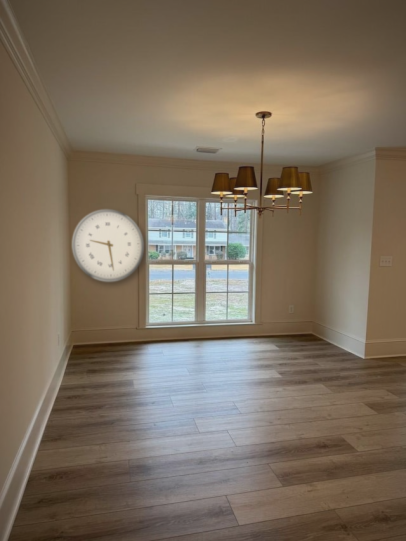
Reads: 9,29
